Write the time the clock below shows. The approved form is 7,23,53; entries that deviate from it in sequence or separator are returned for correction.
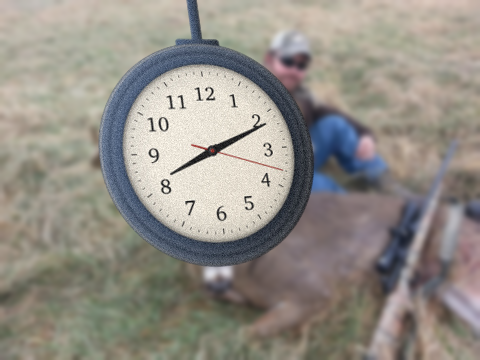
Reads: 8,11,18
